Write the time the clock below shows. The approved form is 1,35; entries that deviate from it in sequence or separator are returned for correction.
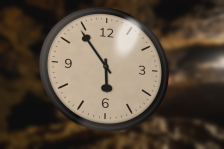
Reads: 5,54
